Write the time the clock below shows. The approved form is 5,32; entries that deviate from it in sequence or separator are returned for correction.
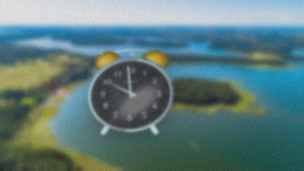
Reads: 9,59
